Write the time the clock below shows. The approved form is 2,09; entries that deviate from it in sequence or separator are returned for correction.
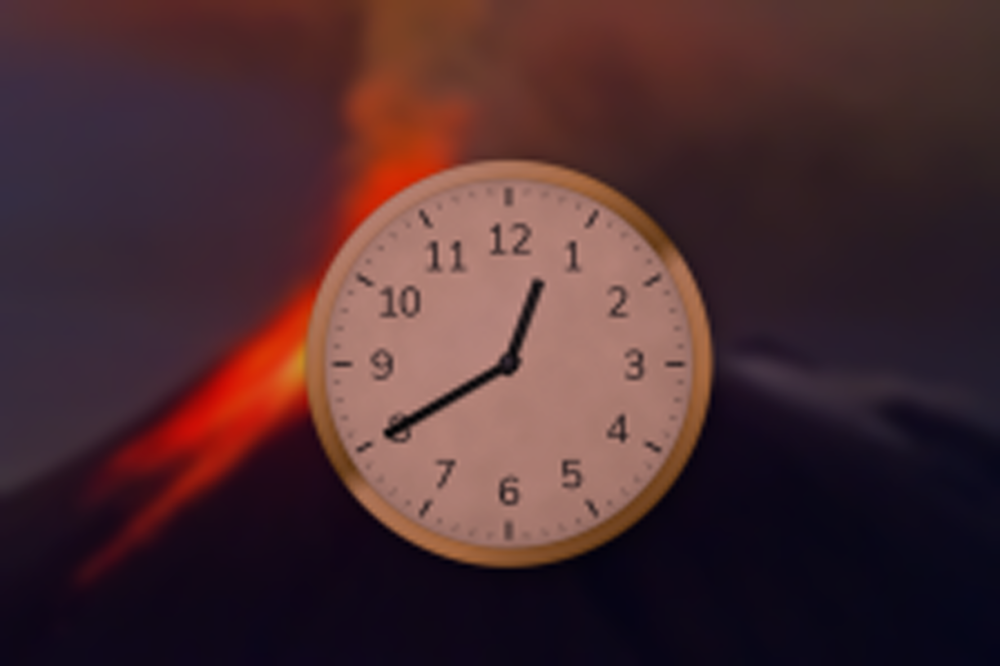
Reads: 12,40
